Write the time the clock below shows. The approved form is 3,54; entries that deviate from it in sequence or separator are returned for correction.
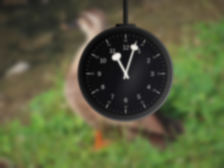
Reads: 11,03
